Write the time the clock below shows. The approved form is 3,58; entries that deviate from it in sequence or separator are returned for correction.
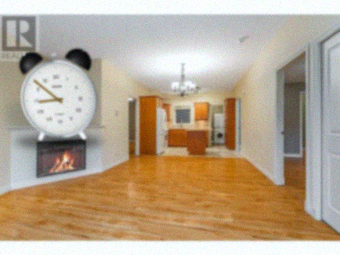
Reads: 8,52
